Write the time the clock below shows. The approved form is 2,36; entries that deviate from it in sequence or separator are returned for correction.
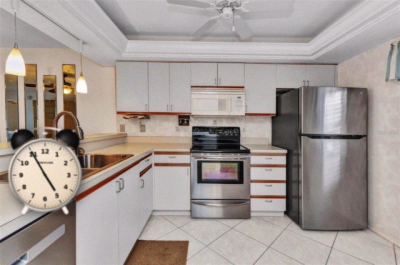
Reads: 4,55
